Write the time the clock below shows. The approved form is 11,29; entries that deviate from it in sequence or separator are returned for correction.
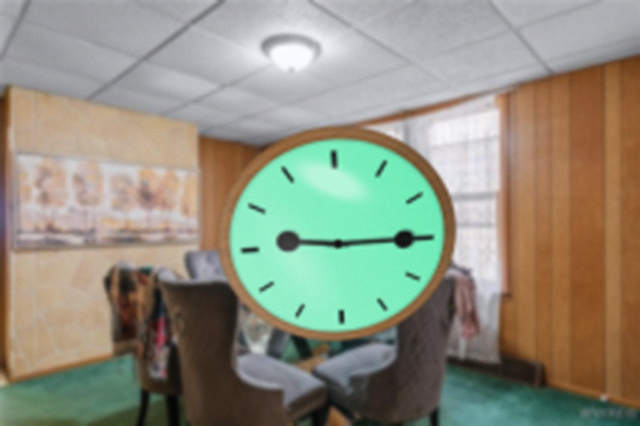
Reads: 9,15
